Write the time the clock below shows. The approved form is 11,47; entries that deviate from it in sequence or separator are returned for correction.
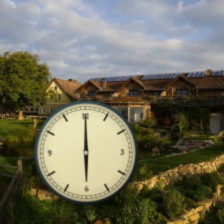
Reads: 6,00
